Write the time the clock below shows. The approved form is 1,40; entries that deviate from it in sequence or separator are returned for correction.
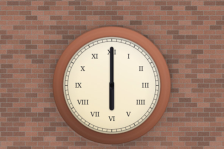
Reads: 6,00
